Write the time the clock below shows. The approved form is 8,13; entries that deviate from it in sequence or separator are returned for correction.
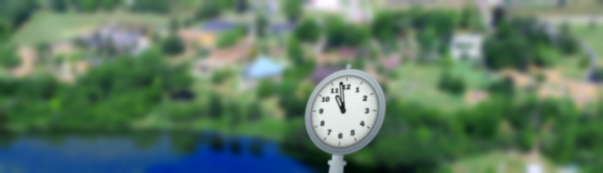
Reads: 10,58
